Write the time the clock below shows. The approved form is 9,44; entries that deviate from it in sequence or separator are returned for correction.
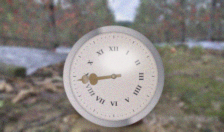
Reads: 8,44
